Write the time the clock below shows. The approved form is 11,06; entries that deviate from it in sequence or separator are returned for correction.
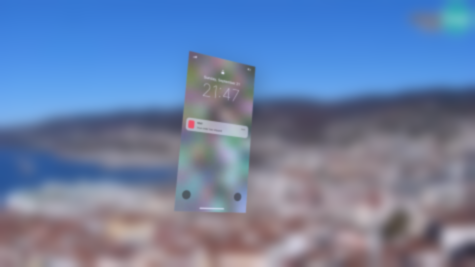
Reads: 21,47
